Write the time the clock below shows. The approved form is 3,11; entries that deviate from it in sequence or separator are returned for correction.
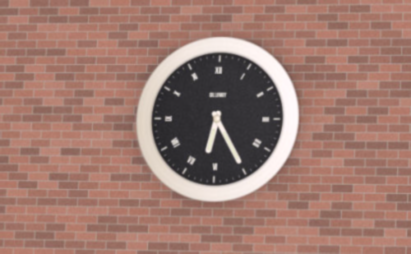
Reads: 6,25
